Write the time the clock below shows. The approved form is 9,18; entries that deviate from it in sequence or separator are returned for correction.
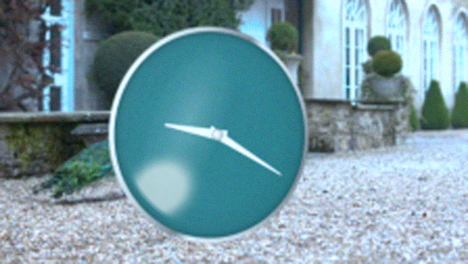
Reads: 9,20
